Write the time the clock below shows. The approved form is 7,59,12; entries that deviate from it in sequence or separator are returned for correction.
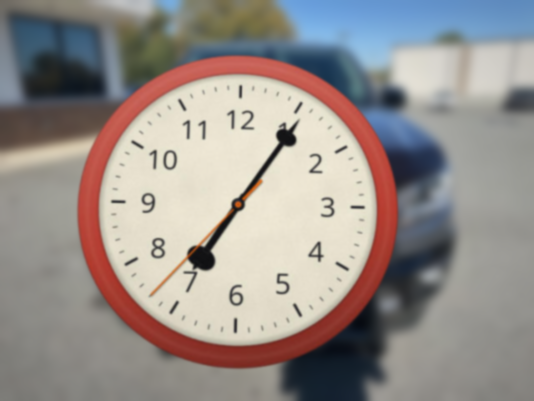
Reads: 7,05,37
